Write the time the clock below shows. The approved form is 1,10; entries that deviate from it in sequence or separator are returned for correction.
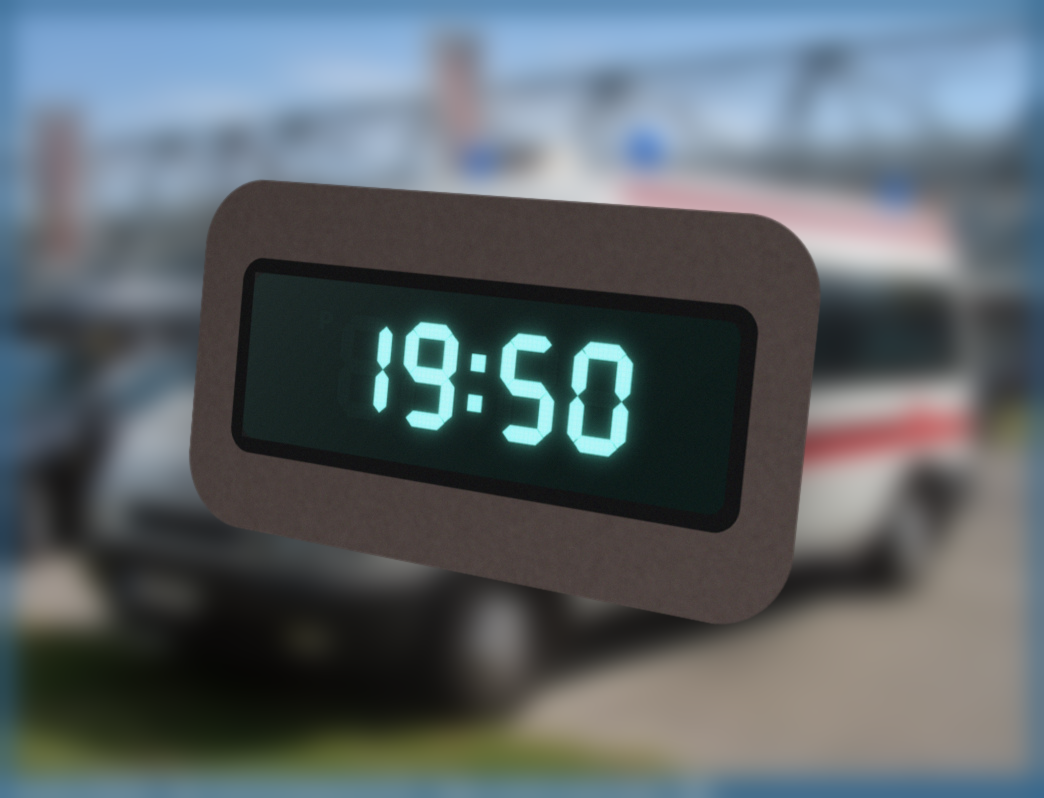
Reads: 19,50
